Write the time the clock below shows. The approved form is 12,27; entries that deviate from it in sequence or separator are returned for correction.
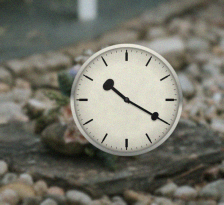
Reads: 10,20
